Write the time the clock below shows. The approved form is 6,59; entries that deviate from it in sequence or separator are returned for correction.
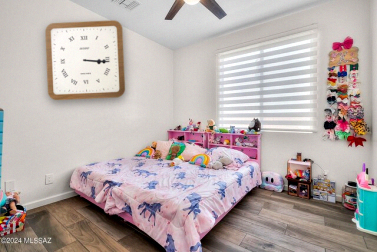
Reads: 3,16
